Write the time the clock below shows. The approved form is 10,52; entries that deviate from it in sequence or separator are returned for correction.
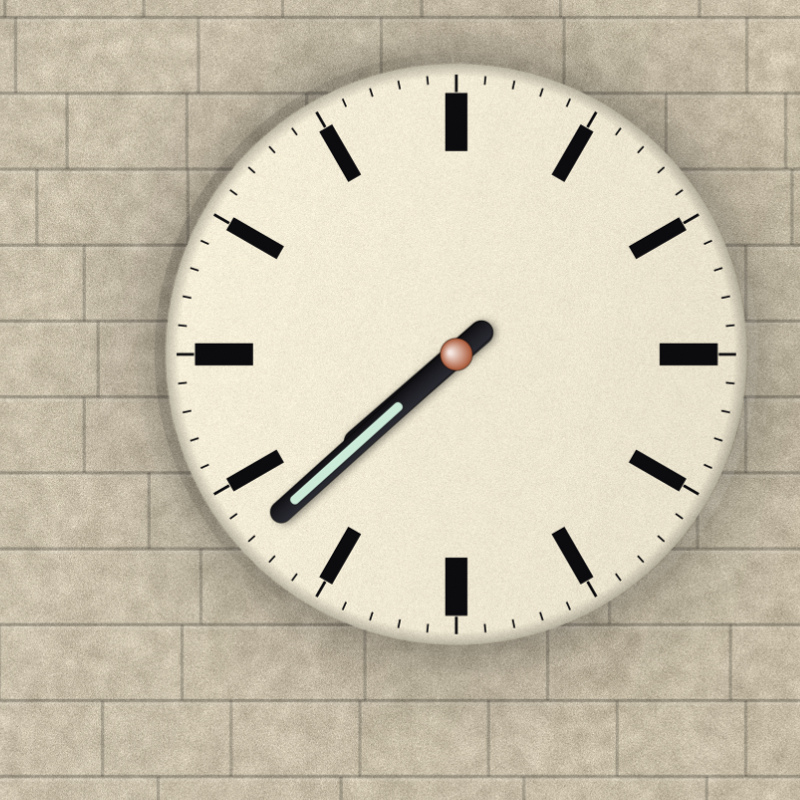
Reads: 7,38
